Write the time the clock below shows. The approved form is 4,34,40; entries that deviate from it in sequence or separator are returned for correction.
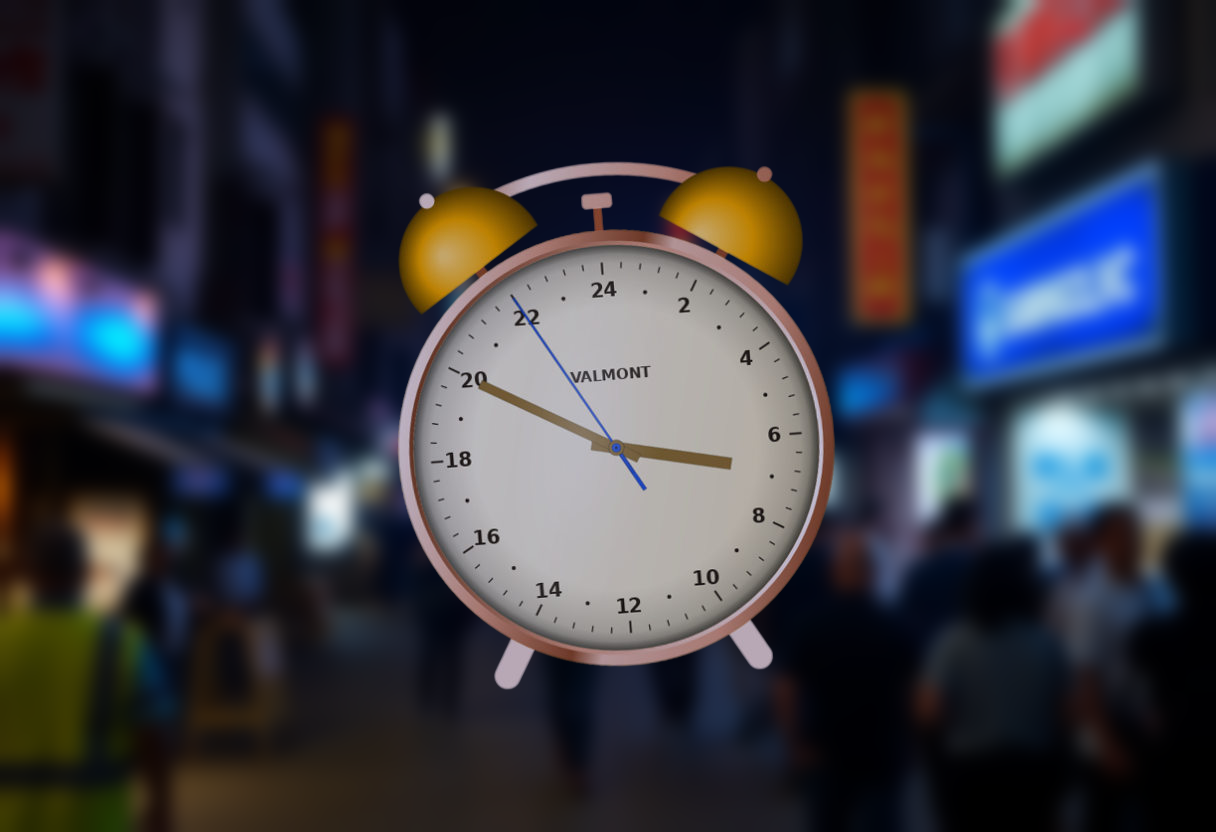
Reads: 6,49,55
